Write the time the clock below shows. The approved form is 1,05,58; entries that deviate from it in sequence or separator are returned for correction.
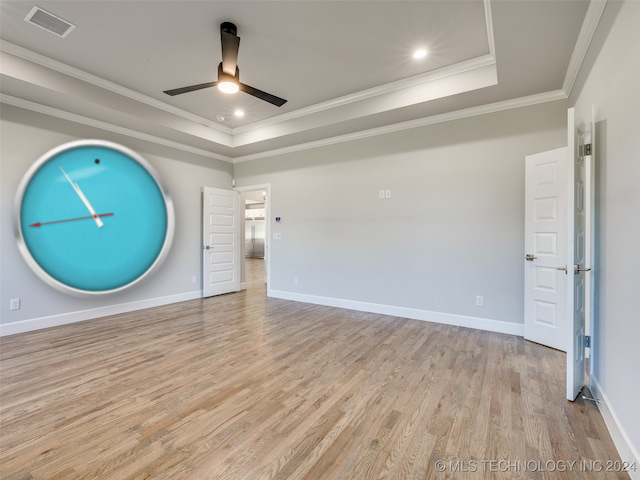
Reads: 10,53,43
